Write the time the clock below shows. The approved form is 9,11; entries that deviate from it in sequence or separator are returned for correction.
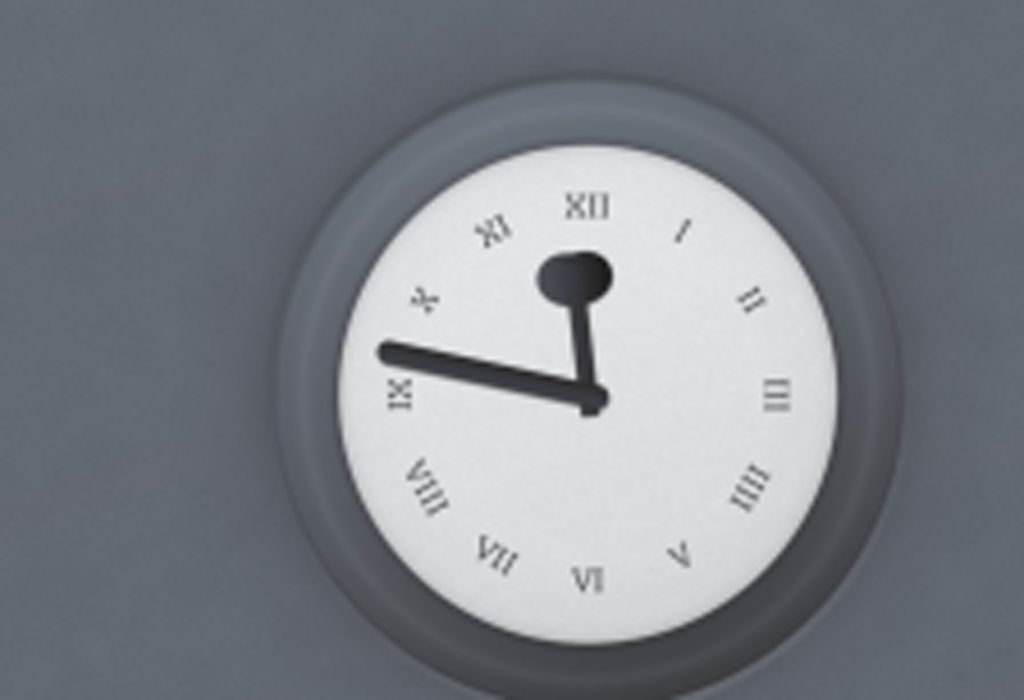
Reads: 11,47
